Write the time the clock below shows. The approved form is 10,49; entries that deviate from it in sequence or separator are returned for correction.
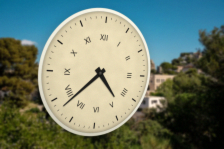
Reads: 4,38
